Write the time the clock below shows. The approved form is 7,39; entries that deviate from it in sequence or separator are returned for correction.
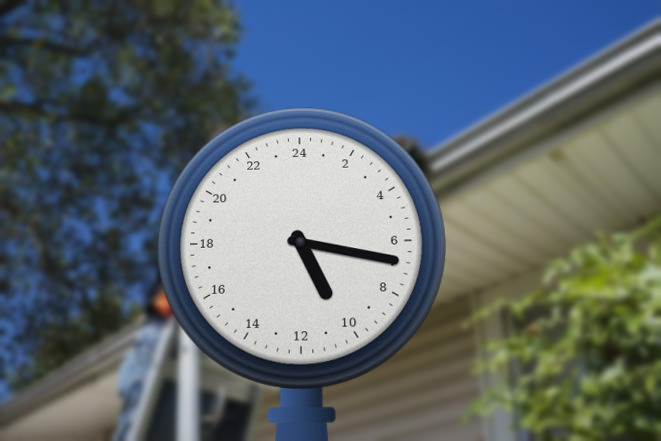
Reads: 10,17
